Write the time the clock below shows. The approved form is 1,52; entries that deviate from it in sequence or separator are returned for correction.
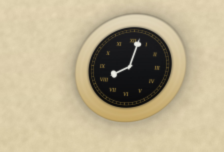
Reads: 8,02
